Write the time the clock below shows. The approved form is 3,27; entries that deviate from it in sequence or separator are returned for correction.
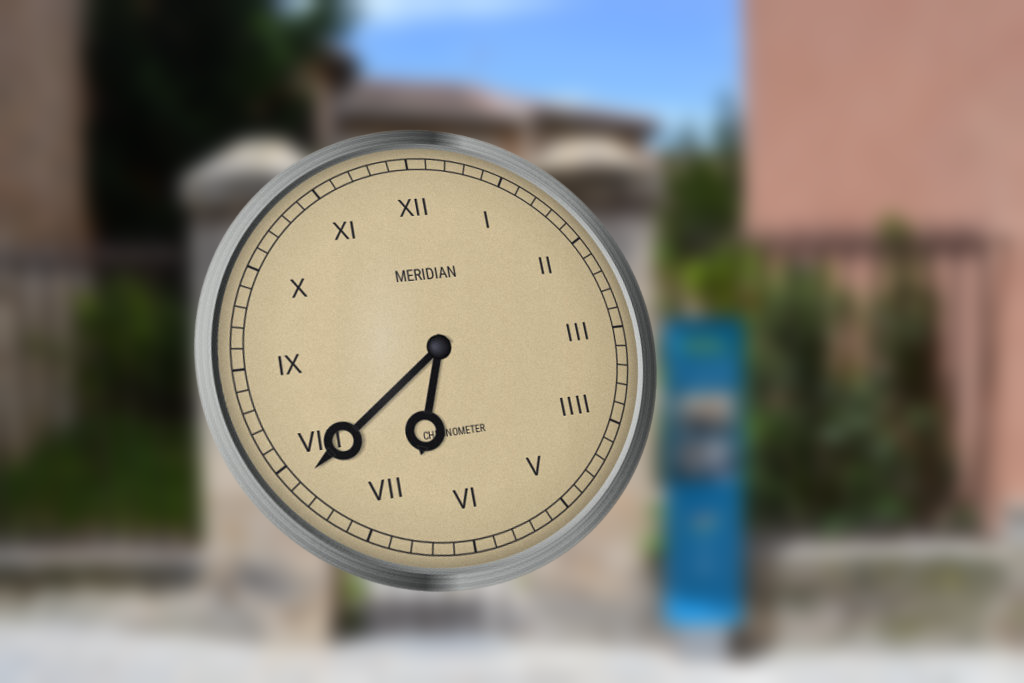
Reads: 6,39
